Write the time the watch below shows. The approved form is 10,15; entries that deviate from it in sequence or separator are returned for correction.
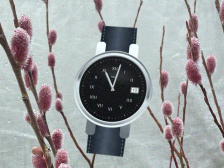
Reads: 11,02
